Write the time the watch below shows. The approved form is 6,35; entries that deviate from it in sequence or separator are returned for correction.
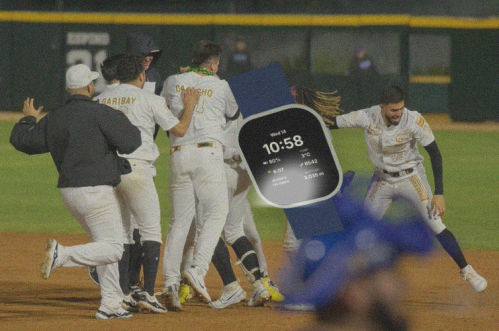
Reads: 10,58
